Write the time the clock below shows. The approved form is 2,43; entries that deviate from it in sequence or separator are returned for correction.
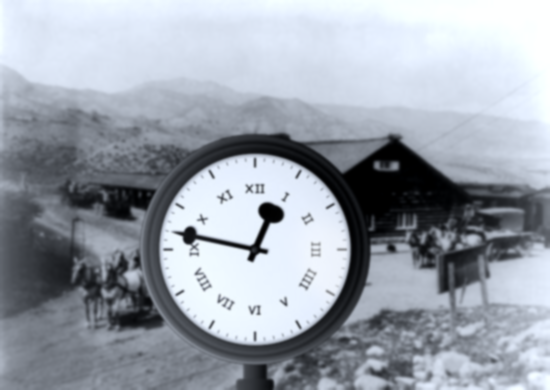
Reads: 12,47
